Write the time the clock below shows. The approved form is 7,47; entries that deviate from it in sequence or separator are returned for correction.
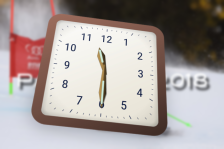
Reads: 11,30
